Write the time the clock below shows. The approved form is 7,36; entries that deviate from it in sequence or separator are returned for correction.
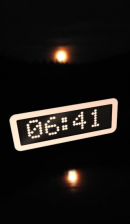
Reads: 6,41
